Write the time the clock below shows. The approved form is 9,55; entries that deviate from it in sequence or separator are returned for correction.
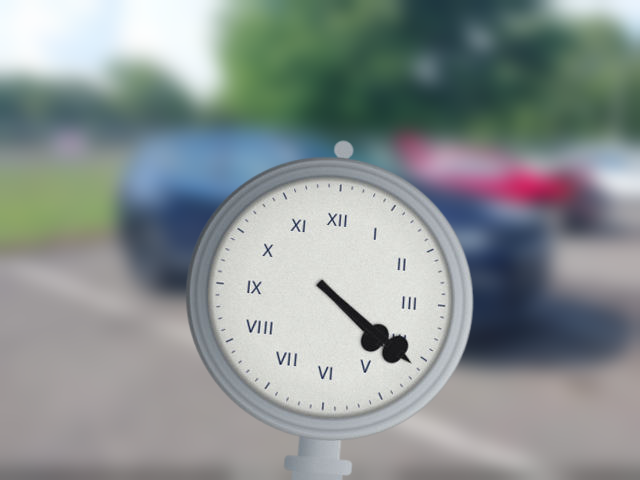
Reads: 4,21
